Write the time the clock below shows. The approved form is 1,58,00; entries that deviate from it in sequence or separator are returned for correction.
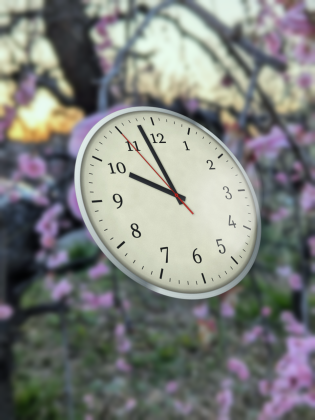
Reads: 9,57,55
